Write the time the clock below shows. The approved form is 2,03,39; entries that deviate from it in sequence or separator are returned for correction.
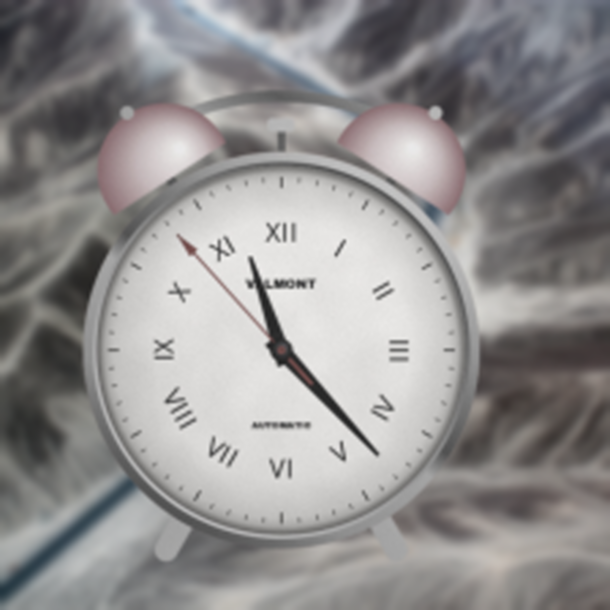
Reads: 11,22,53
